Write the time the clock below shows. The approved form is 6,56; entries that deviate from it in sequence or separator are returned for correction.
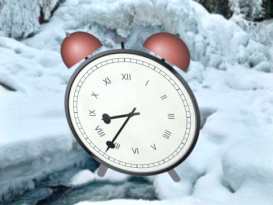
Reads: 8,36
